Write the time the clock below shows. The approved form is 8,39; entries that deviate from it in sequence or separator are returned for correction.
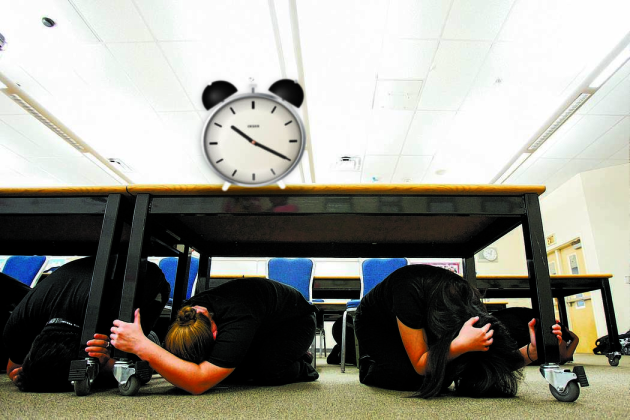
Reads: 10,20
